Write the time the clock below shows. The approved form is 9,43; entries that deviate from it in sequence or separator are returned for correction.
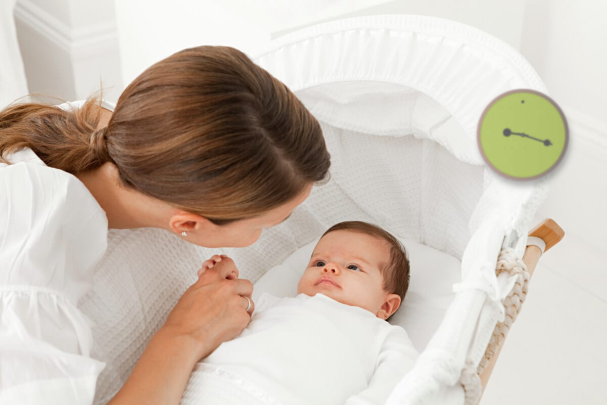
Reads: 9,18
